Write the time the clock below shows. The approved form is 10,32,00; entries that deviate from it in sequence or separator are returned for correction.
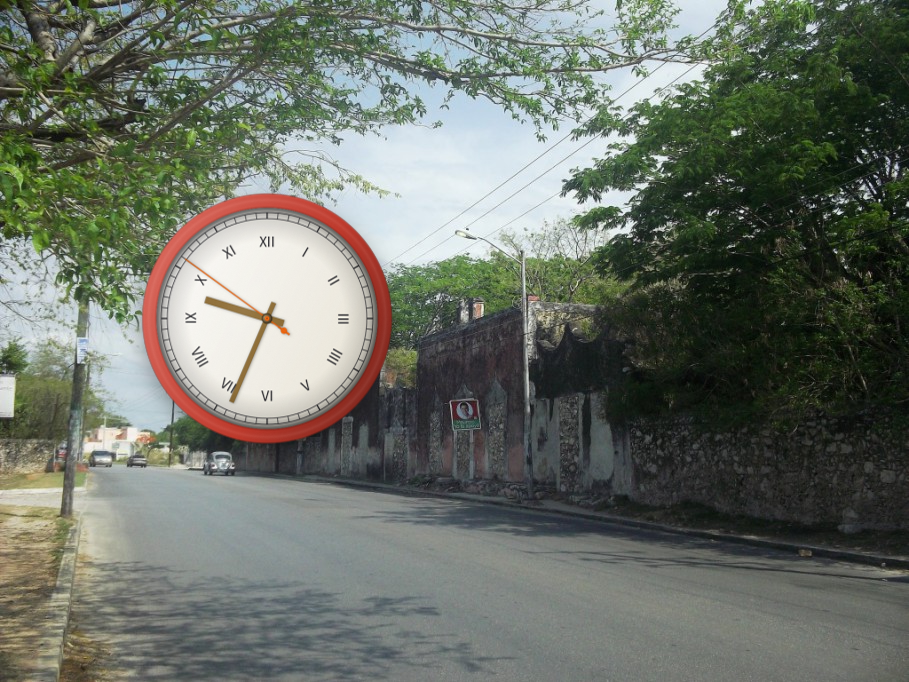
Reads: 9,33,51
